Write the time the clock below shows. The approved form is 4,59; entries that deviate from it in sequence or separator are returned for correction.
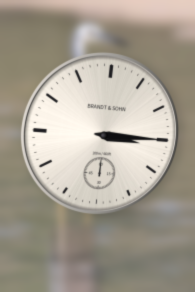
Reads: 3,15
